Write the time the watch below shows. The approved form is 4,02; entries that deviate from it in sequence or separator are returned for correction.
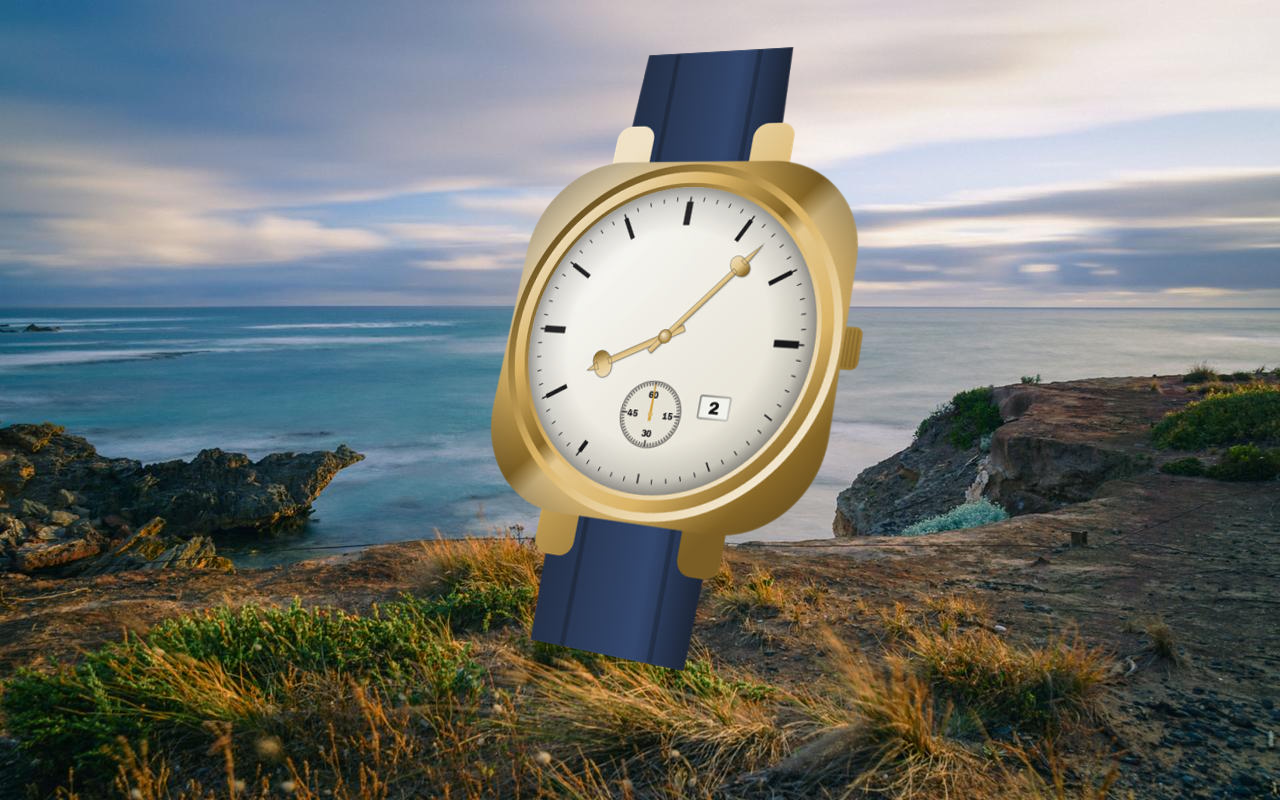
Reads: 8,07
